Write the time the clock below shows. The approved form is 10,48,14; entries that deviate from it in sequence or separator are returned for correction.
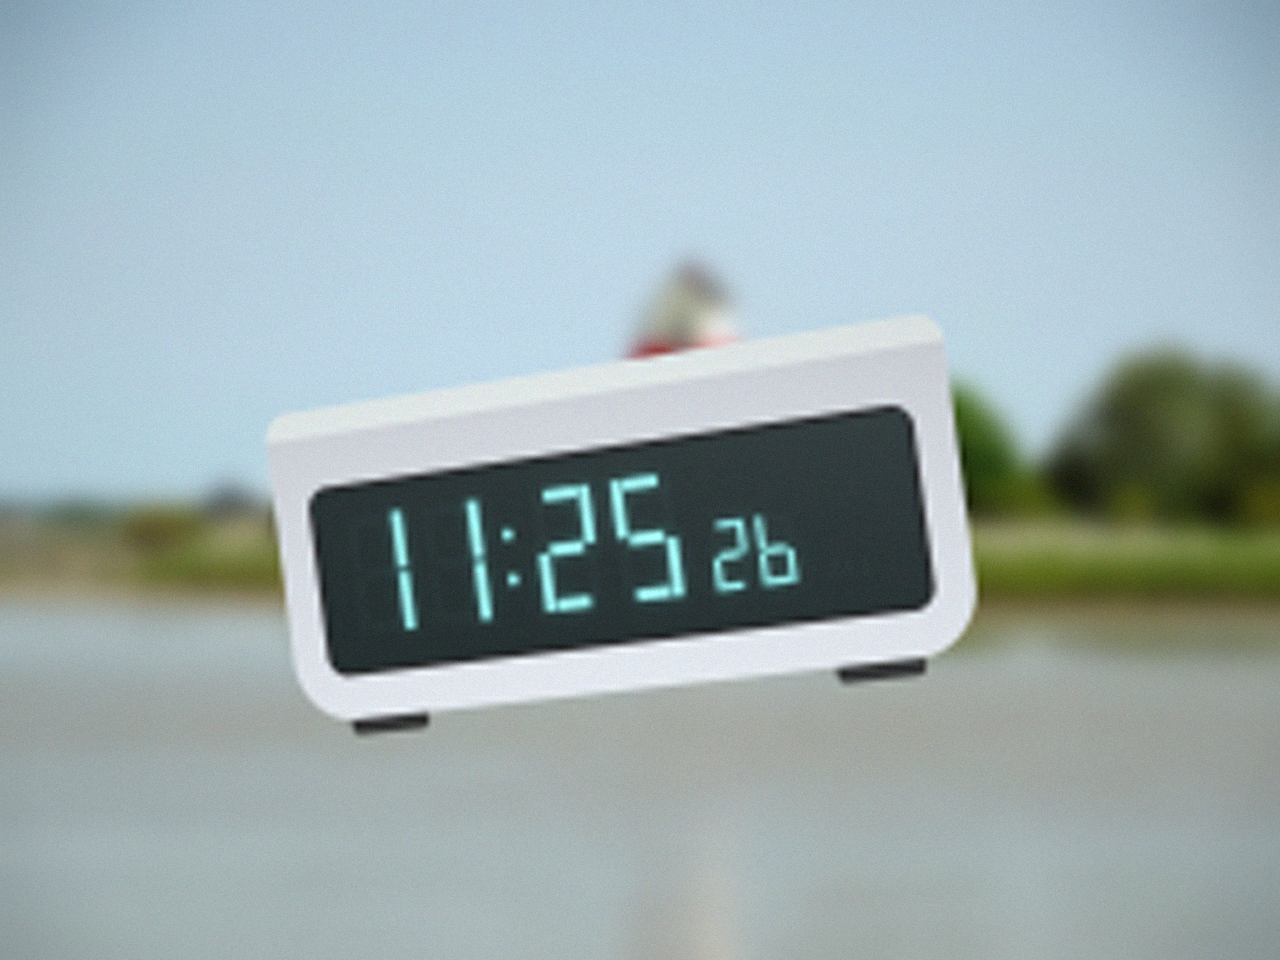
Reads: 11,25,26
